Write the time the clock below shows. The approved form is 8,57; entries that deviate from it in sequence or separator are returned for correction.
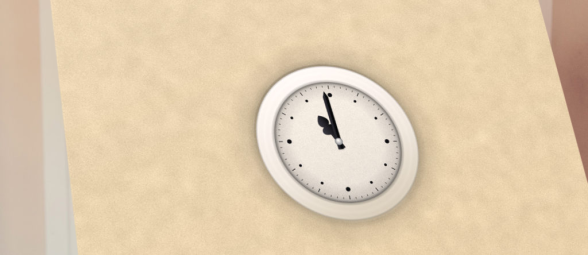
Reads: 10,59
